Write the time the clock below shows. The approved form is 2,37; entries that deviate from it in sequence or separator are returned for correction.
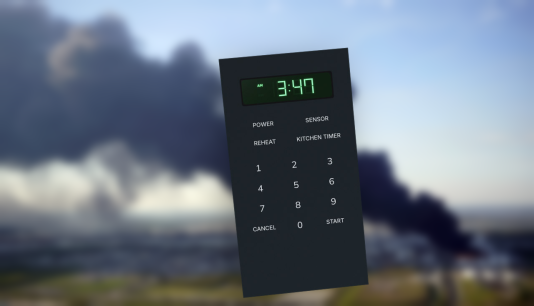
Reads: 3,47
